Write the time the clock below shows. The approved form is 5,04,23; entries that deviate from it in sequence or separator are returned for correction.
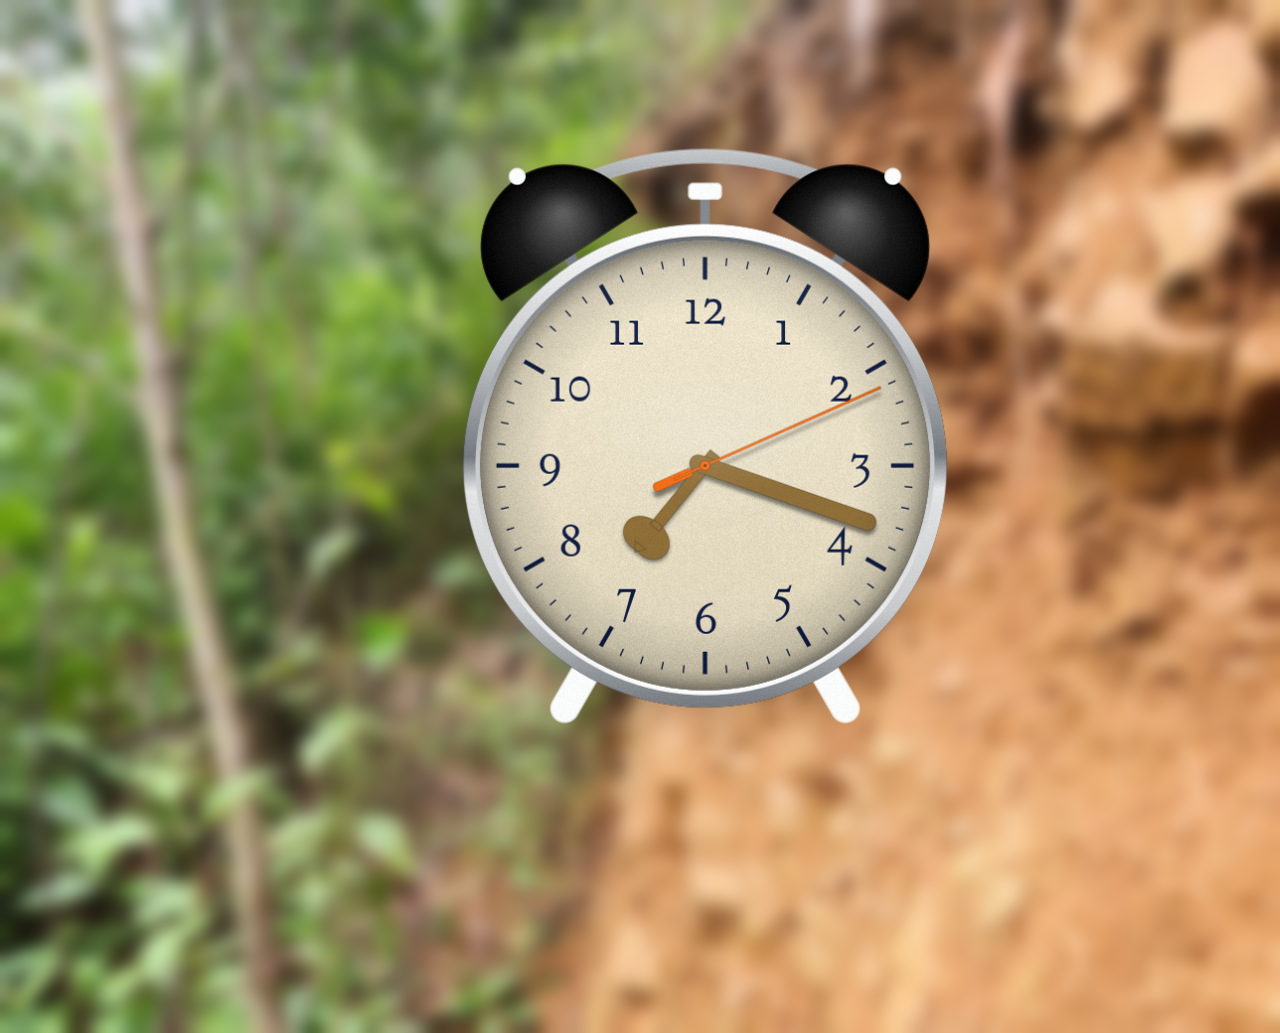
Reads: 7,18,11
